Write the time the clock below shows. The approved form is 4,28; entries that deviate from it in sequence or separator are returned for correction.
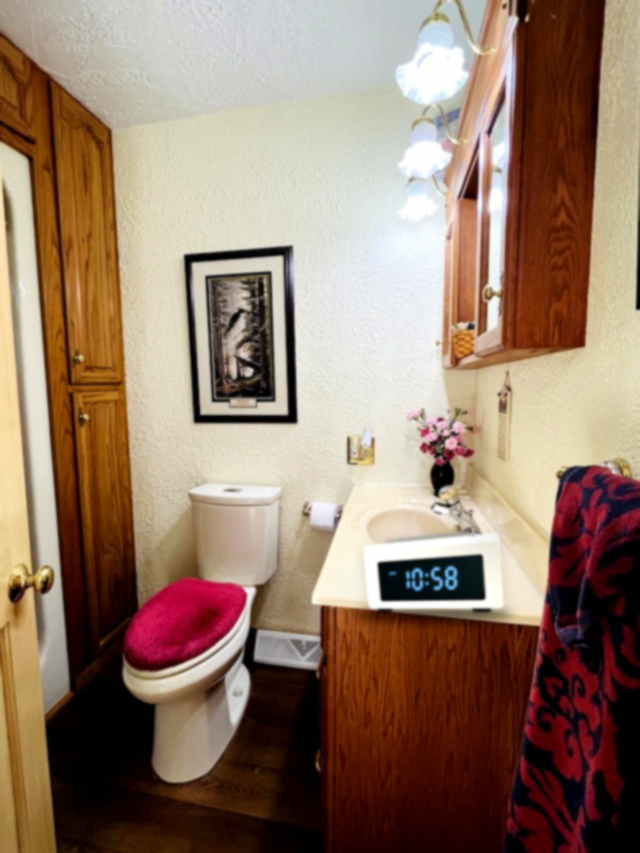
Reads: 10,58
